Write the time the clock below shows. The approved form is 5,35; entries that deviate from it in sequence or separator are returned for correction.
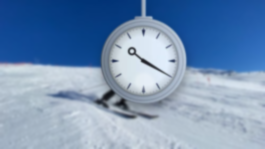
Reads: 10,20
